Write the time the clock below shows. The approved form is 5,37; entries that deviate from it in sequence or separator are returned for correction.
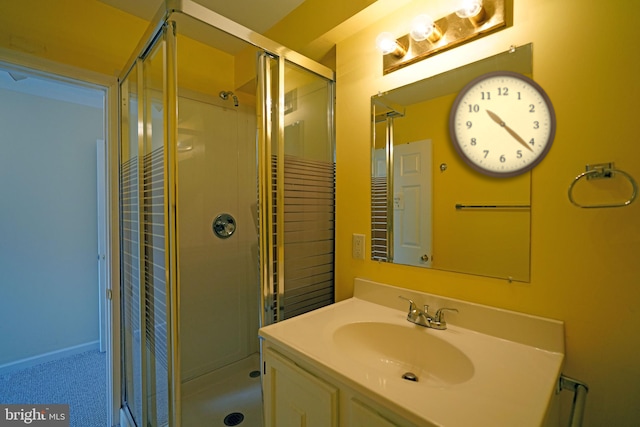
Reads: 10,22
